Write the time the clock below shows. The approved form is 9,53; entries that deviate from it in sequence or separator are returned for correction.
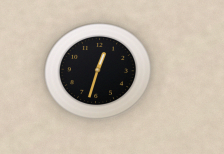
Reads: 12,32
